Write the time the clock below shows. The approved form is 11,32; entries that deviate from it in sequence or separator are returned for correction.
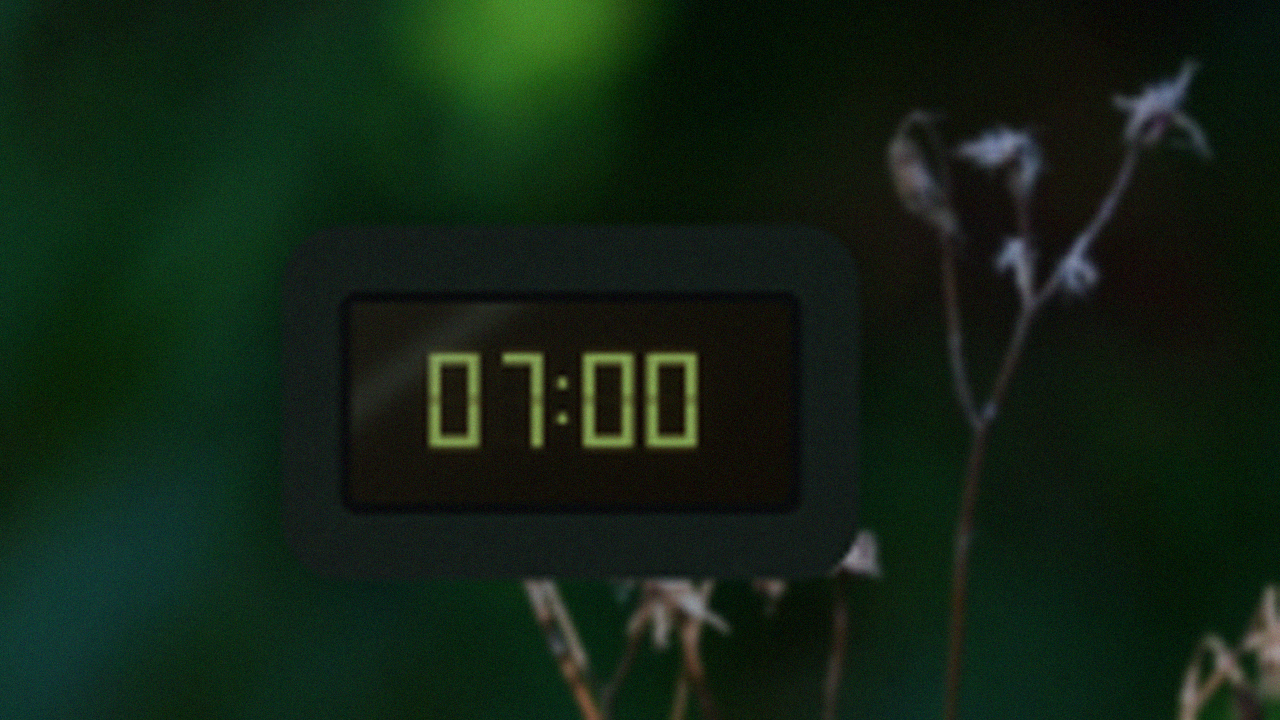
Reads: 7,00
